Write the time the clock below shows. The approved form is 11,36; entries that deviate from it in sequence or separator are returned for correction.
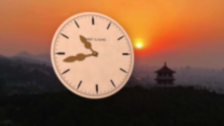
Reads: 10,43
